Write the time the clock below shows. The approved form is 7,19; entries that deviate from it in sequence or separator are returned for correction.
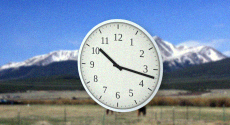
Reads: 10,17
